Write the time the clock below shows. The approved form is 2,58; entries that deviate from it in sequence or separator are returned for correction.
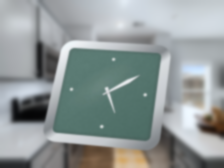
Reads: 5,09
